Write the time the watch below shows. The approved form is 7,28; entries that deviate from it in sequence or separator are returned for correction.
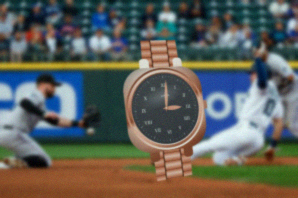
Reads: 3,01
